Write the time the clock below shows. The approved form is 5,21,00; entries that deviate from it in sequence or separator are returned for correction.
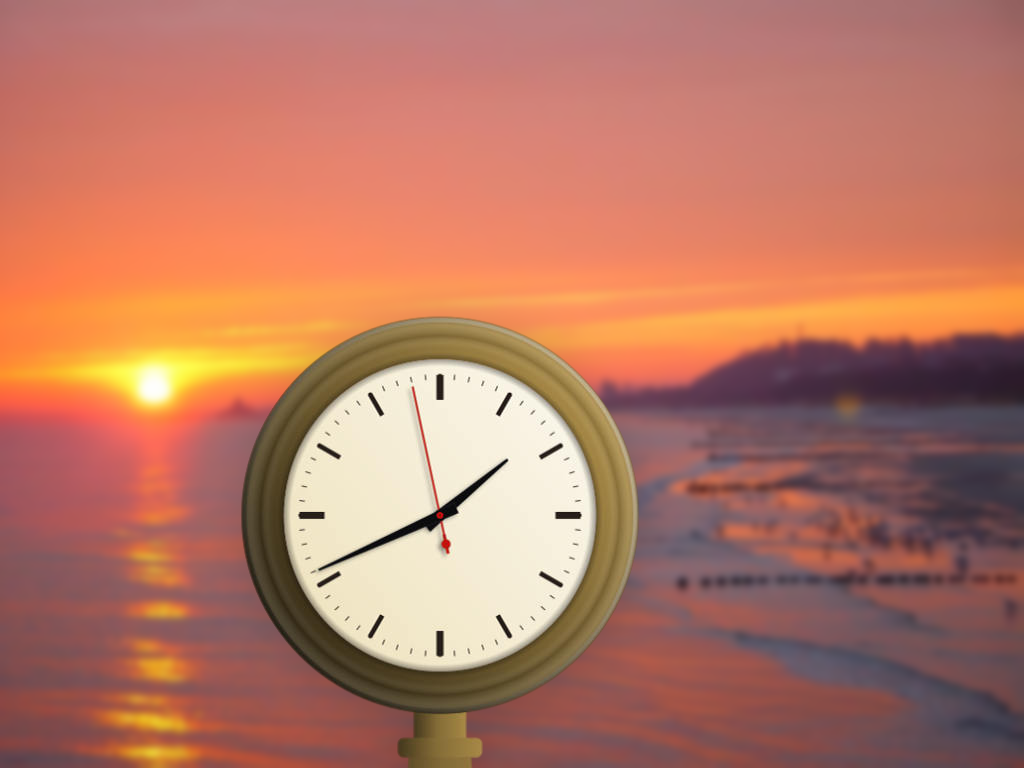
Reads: 1,40,58
